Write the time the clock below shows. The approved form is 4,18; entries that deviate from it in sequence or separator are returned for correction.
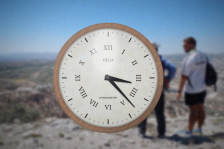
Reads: 3,23
